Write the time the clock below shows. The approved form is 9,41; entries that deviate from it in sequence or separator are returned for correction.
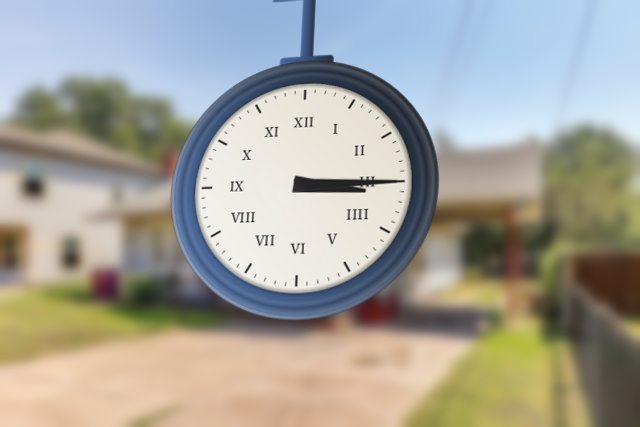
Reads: 3,15
